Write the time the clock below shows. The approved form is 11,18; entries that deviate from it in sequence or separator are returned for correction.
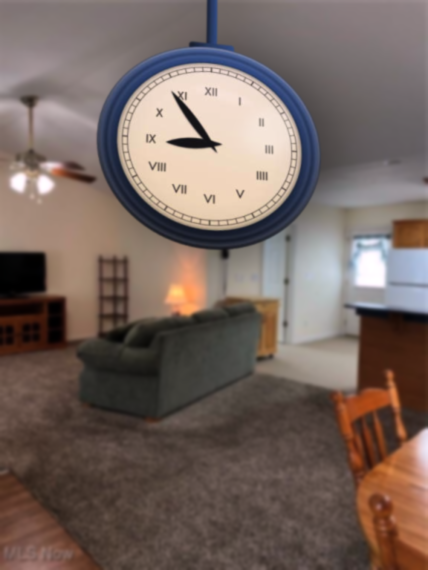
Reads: 8,54
